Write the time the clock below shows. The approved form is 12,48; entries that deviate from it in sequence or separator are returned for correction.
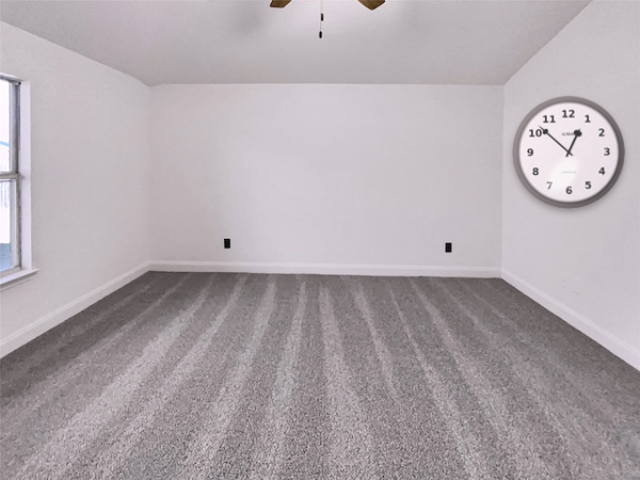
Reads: 12,52
